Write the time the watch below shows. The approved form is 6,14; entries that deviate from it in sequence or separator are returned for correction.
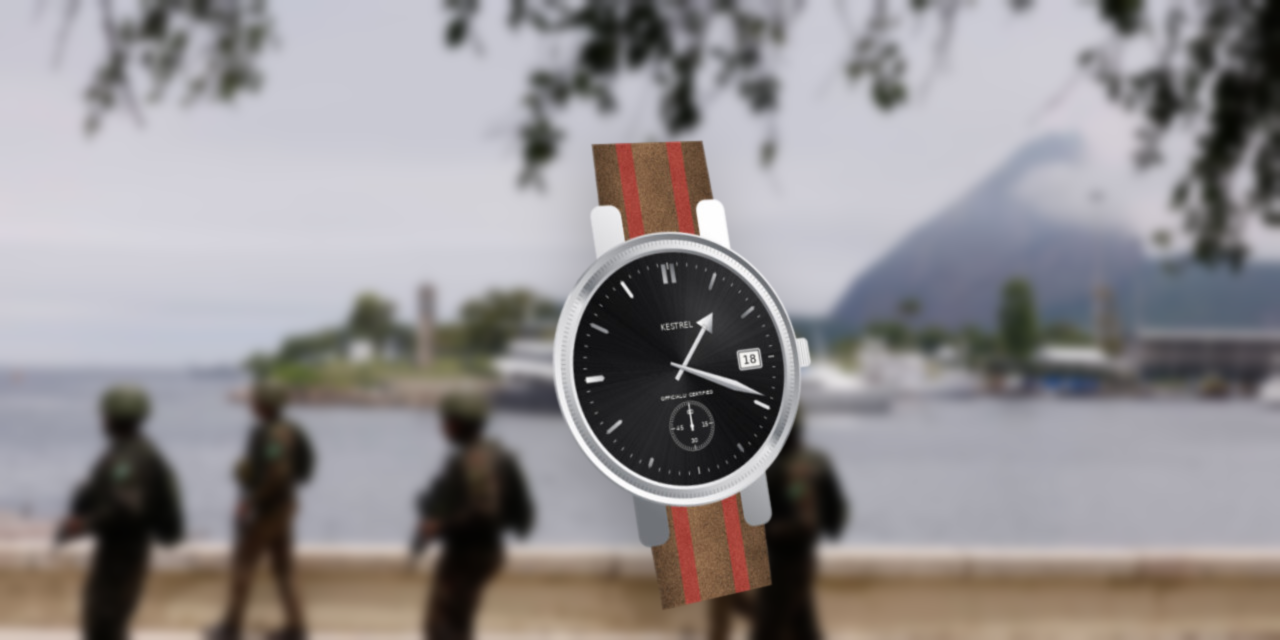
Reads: 1,19
